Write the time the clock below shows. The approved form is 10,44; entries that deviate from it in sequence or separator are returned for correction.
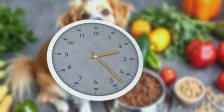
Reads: 2,23
